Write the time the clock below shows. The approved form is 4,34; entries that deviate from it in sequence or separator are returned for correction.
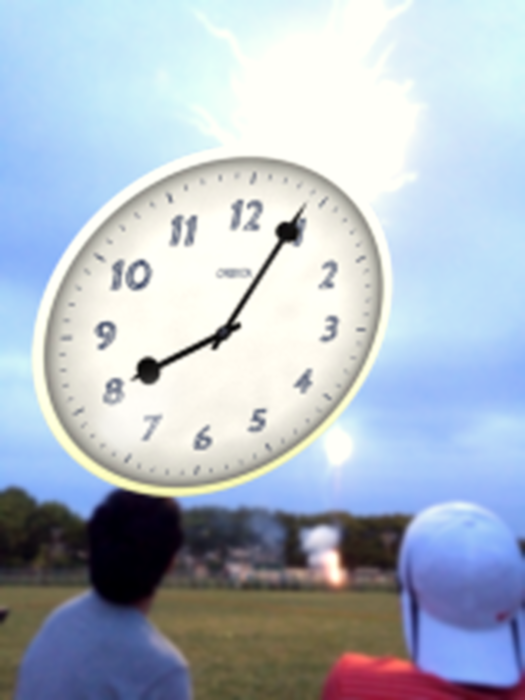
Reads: 8,04
